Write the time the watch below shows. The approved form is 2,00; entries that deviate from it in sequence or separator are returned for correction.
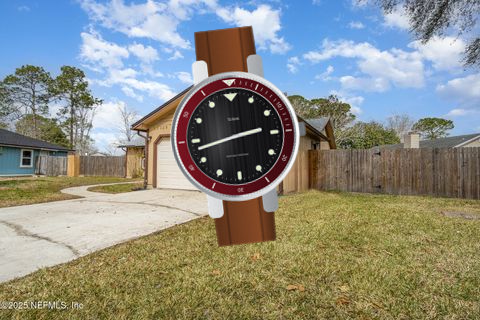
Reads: 2,43
